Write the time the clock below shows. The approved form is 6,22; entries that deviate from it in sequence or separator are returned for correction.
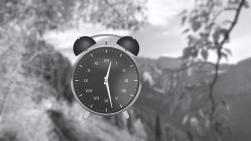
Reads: 12,28
